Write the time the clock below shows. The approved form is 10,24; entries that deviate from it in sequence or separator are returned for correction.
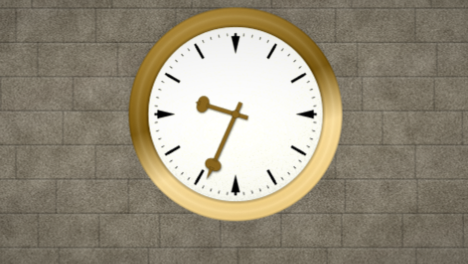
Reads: 9,34
